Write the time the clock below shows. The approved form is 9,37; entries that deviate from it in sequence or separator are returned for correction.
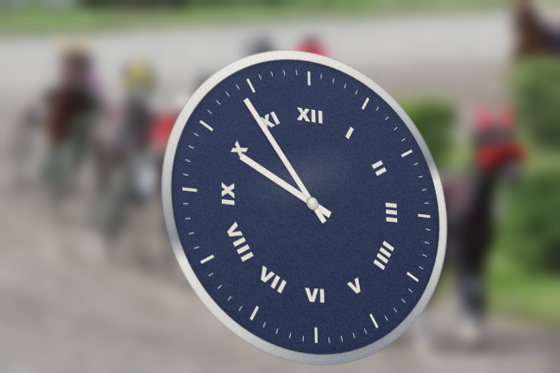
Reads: 9,54
